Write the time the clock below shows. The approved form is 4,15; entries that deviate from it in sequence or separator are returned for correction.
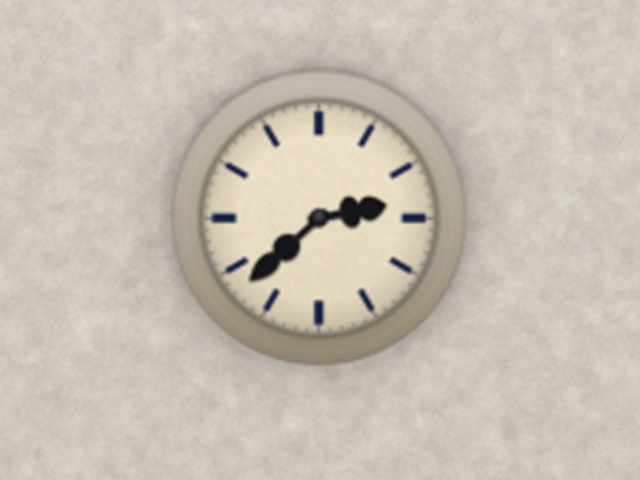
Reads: 2,38
